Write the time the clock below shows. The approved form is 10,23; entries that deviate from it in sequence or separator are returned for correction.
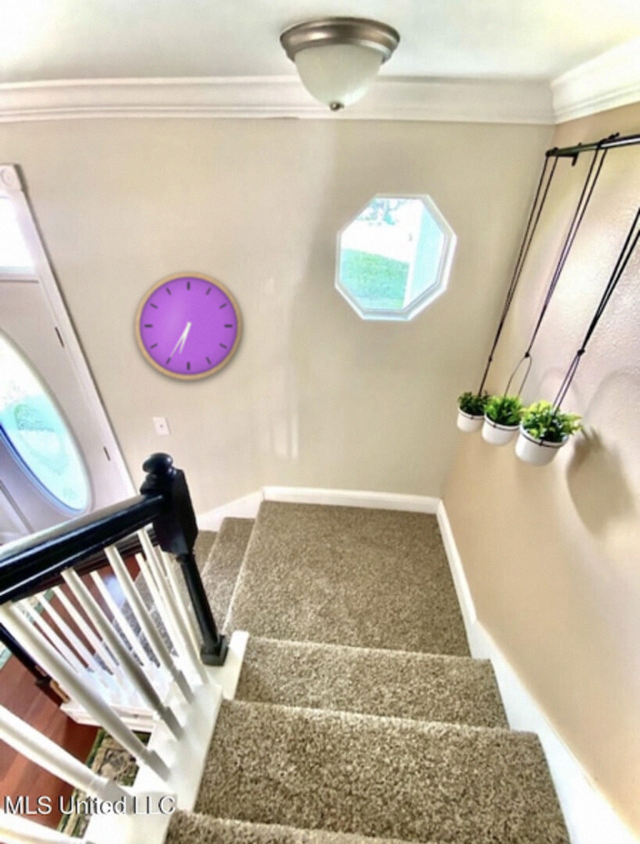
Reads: 6,35
